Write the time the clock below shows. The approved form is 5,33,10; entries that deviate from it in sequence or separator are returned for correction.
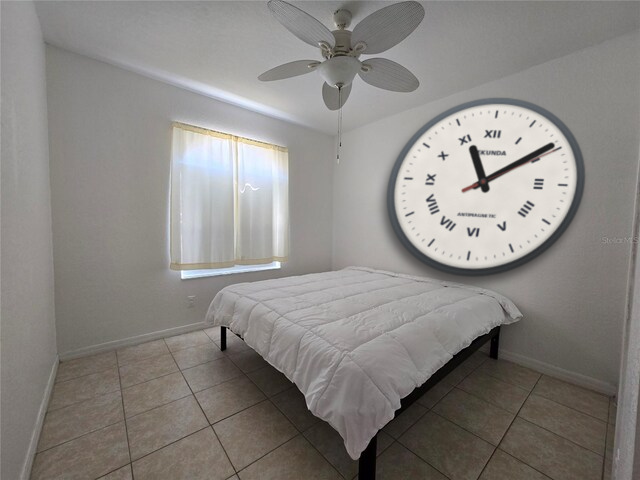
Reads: 11,09,10
